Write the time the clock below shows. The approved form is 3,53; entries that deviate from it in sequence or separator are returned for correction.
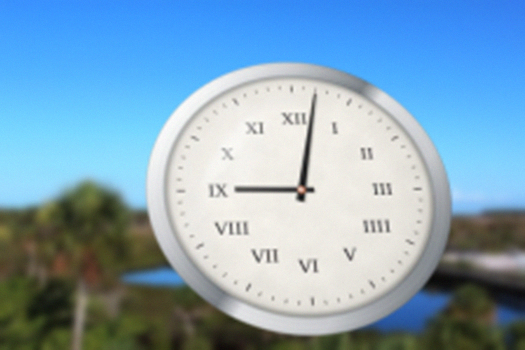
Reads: 9,02
